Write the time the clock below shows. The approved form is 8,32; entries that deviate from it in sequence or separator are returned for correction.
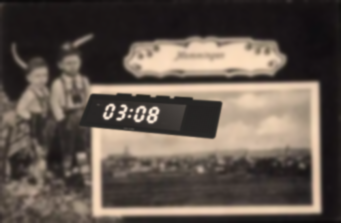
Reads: 3,08
